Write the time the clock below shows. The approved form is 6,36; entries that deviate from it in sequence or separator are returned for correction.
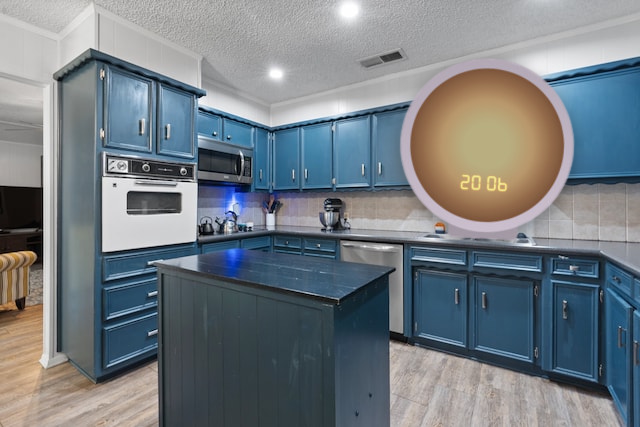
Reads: 20,06
